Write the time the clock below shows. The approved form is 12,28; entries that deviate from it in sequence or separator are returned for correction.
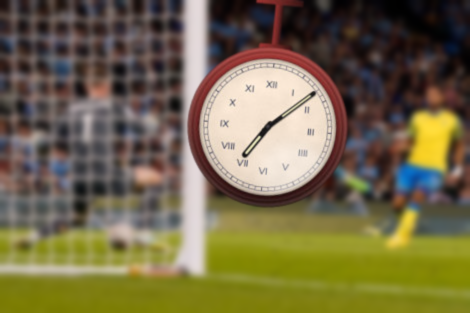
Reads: 7,08
